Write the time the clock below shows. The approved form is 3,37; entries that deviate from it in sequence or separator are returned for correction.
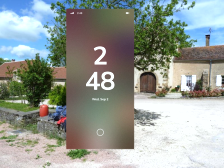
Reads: 2,48
